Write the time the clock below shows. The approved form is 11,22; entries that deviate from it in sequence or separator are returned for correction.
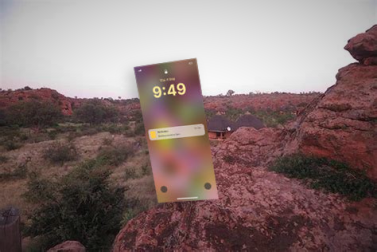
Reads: 9,49
